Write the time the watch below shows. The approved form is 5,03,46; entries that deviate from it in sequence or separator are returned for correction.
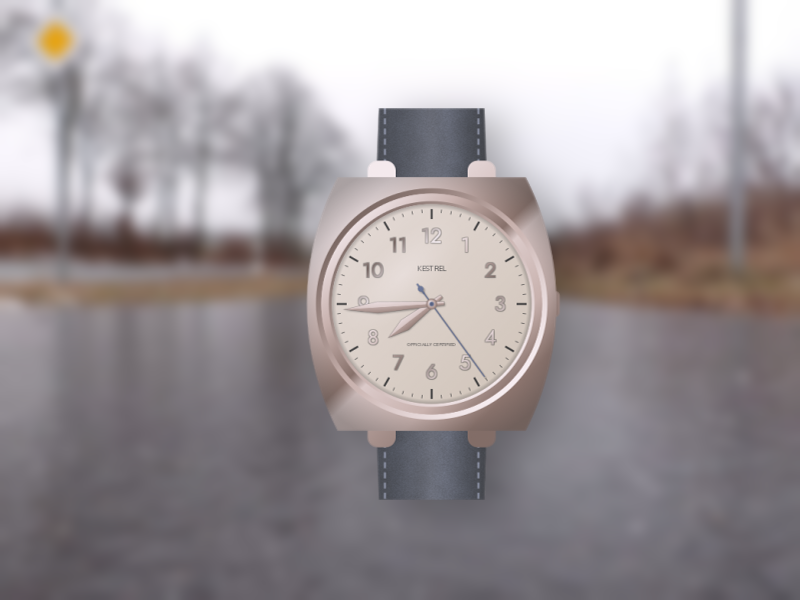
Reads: 7,44,24
